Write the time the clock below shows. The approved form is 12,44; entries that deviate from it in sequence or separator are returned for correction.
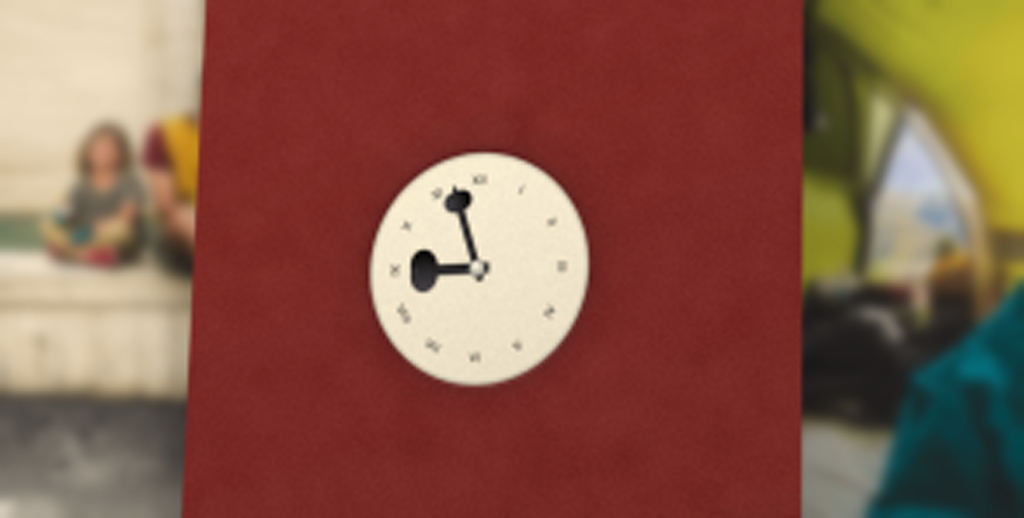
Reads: 8,57
